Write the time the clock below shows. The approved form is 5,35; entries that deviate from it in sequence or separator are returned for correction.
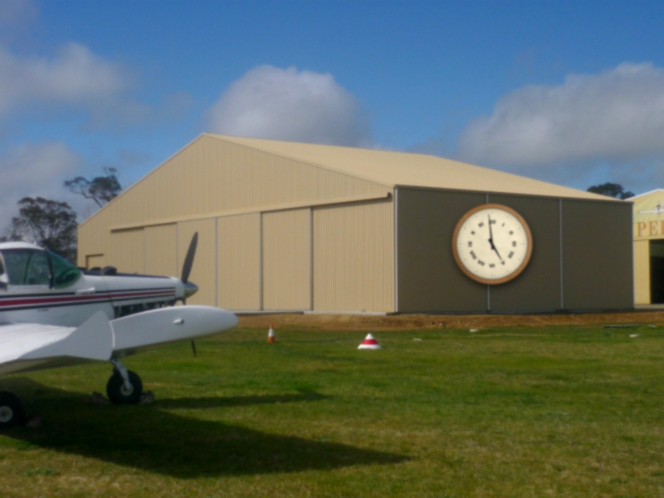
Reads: 4,59
